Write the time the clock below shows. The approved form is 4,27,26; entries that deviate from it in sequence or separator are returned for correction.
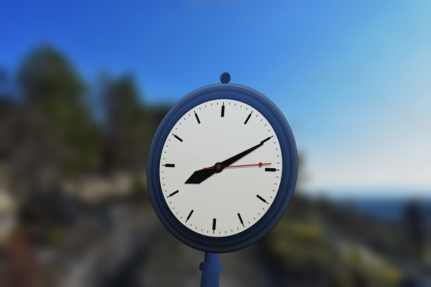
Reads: 8,10,14
